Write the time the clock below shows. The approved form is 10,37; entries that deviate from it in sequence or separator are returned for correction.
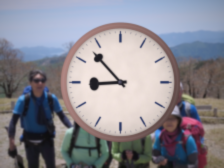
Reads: 8,53
